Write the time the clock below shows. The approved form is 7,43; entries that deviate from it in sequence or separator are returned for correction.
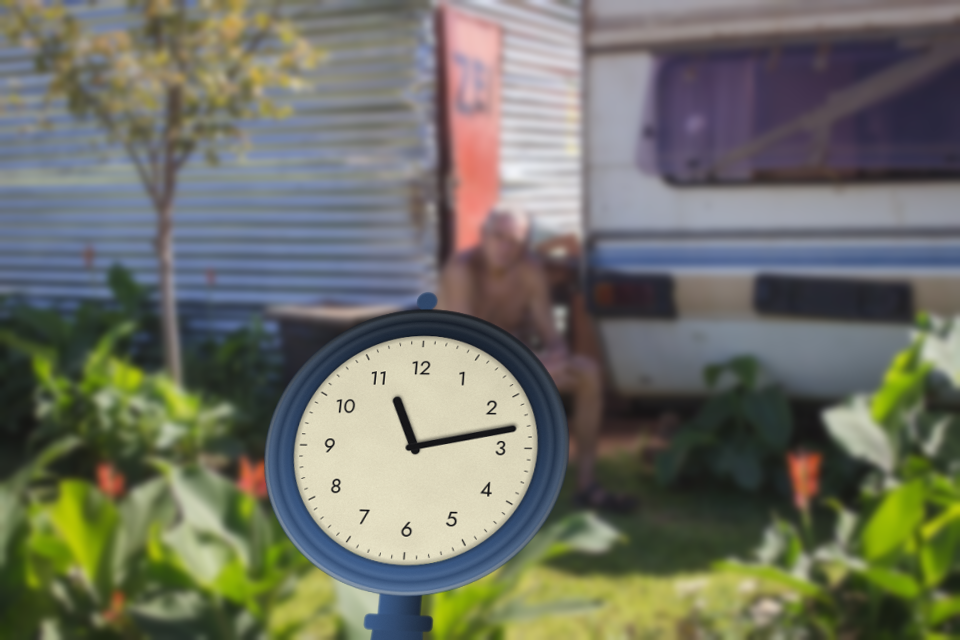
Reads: 11,13
